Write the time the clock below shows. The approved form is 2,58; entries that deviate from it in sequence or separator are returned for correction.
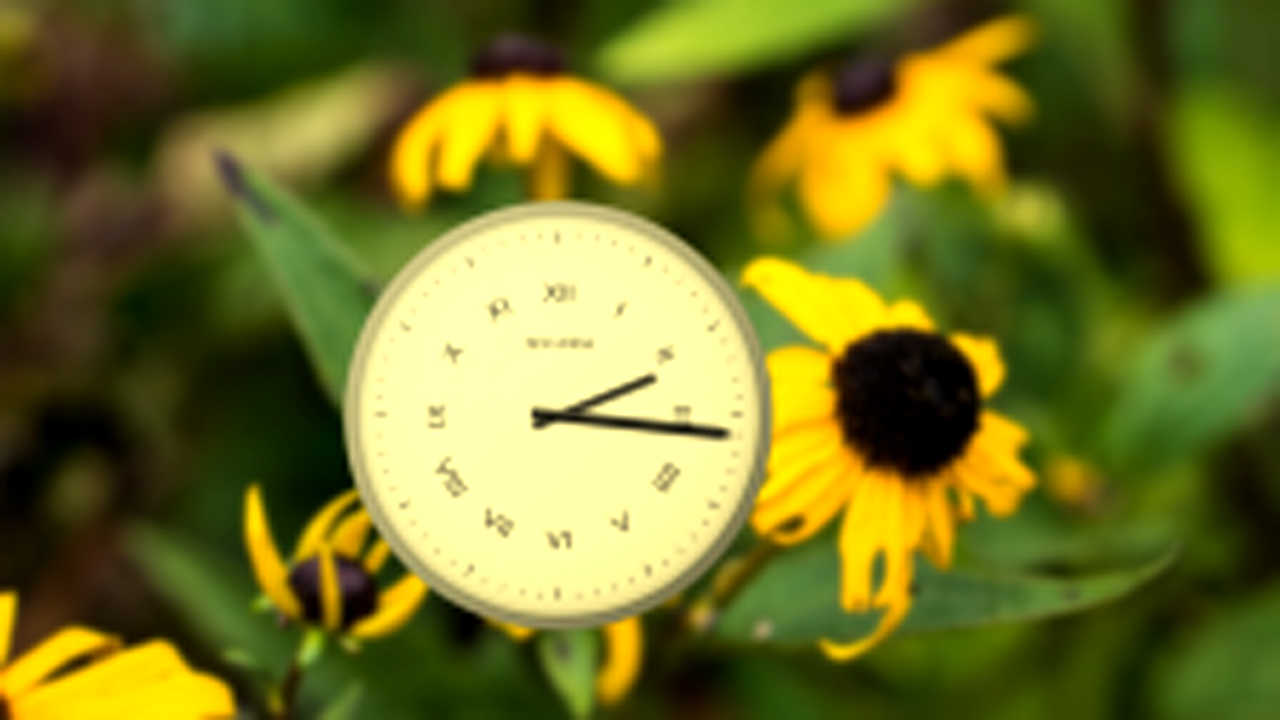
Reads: 2,16
